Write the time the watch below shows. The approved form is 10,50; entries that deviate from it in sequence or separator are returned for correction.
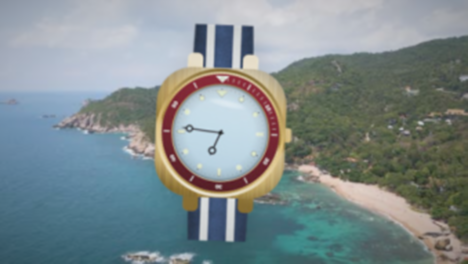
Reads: 6,46
